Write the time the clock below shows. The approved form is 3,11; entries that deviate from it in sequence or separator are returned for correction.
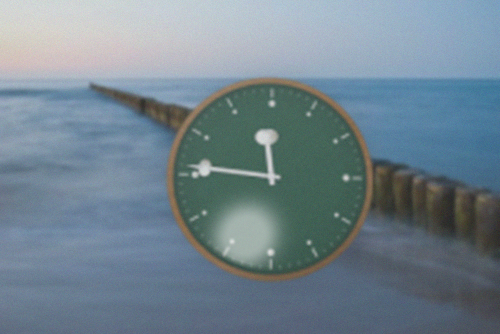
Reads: 11,46
